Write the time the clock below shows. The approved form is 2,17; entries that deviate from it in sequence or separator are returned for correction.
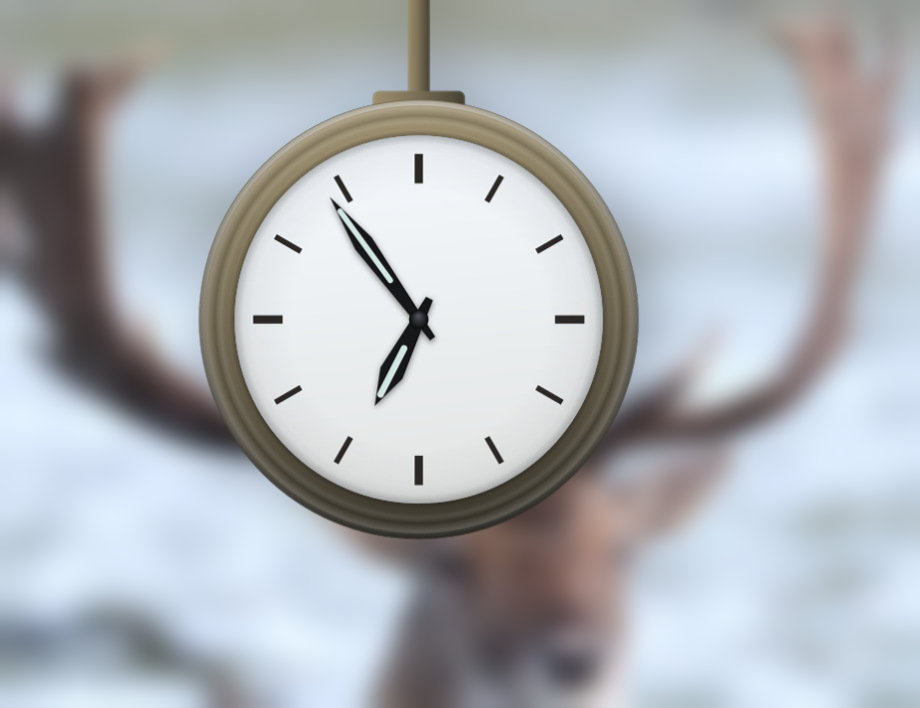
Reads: 6,54
